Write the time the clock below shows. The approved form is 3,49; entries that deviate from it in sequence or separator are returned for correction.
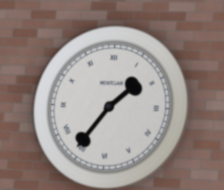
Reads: 1,36
